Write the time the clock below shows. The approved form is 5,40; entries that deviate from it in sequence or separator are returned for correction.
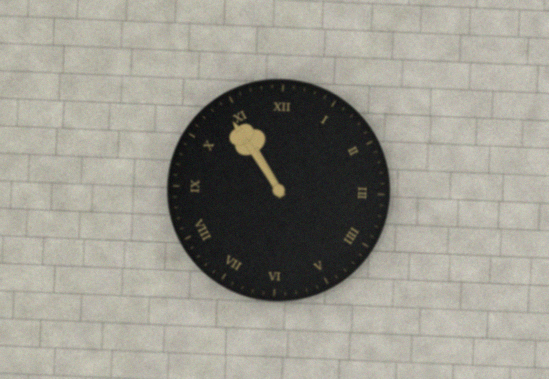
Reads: 10,54
